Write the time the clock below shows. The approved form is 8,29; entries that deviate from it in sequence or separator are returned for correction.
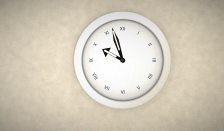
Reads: 9,57
